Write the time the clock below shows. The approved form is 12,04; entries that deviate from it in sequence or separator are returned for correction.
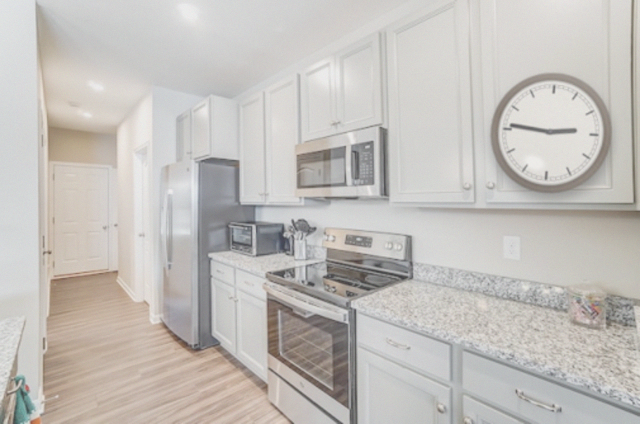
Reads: 2,46
